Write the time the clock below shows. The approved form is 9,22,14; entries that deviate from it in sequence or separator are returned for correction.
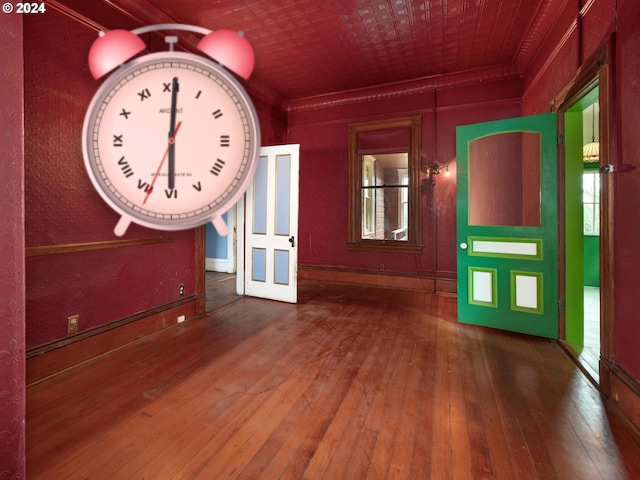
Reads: 6,00,34
